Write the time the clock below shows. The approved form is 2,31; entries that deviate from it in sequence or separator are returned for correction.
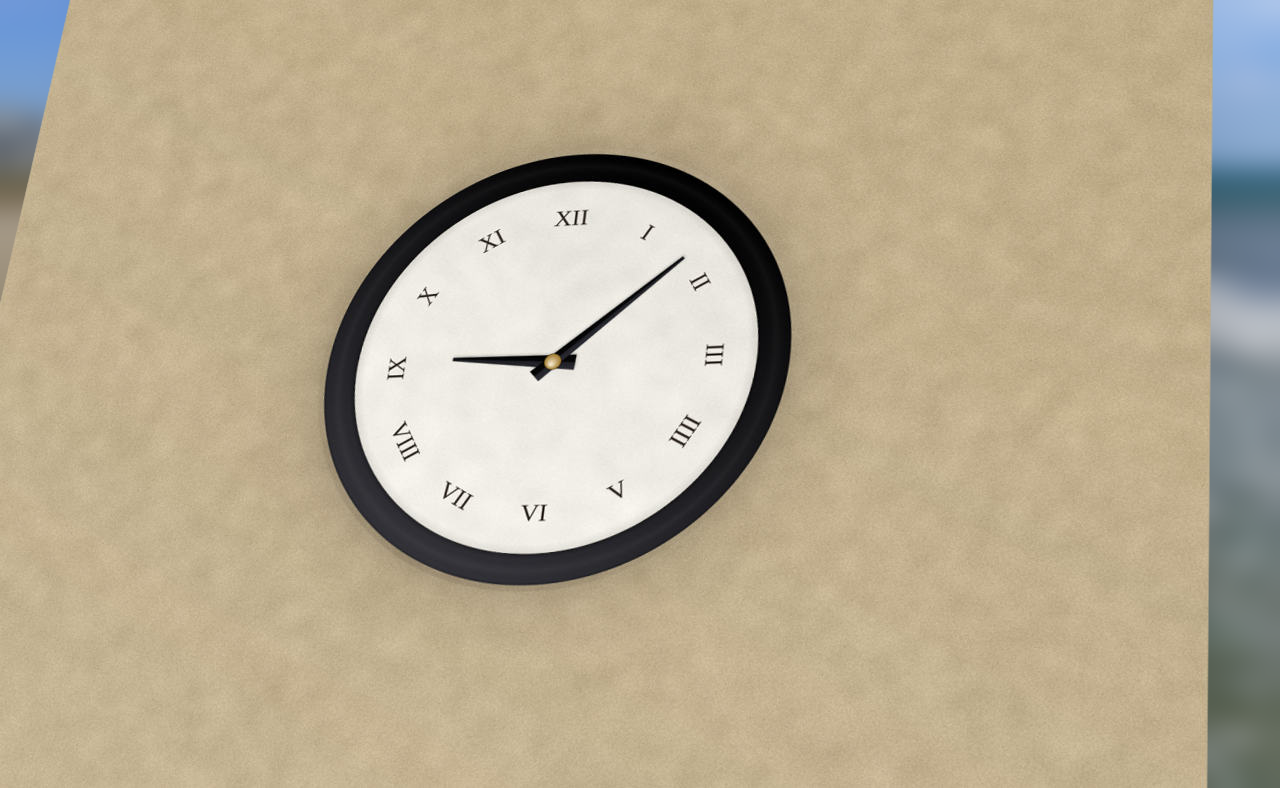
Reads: 9,08
